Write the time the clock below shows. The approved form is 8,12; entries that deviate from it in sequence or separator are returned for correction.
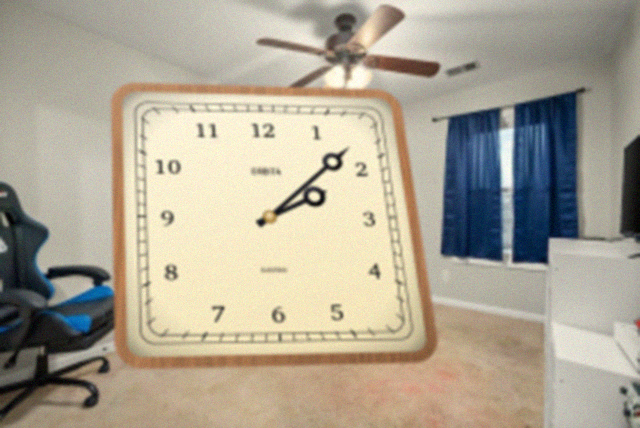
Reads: 2,08
